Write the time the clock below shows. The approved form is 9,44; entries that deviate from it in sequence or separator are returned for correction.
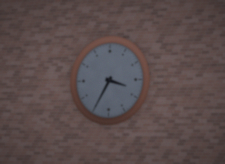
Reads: 3,35
